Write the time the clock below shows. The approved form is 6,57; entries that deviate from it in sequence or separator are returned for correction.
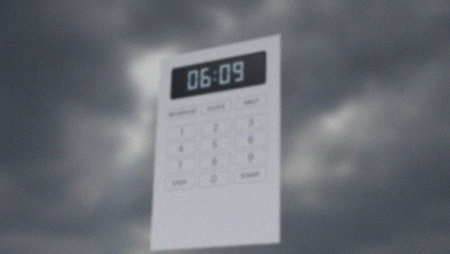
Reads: 6,09
